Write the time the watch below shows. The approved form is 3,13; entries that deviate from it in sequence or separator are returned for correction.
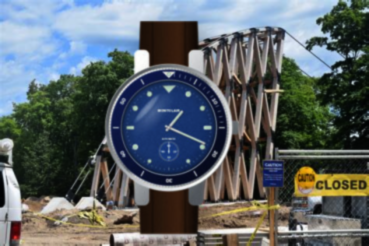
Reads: 1,19
